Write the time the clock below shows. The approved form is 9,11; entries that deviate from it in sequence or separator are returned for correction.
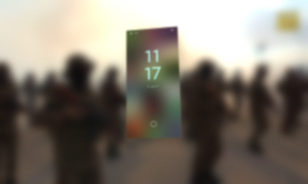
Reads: 11,17
